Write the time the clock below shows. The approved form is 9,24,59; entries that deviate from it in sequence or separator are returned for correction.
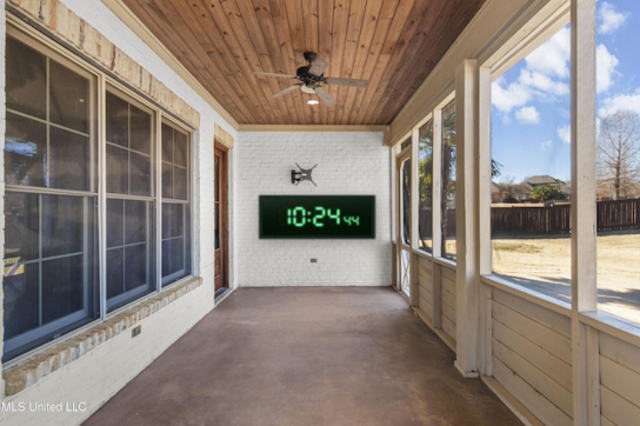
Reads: 10,24,44
